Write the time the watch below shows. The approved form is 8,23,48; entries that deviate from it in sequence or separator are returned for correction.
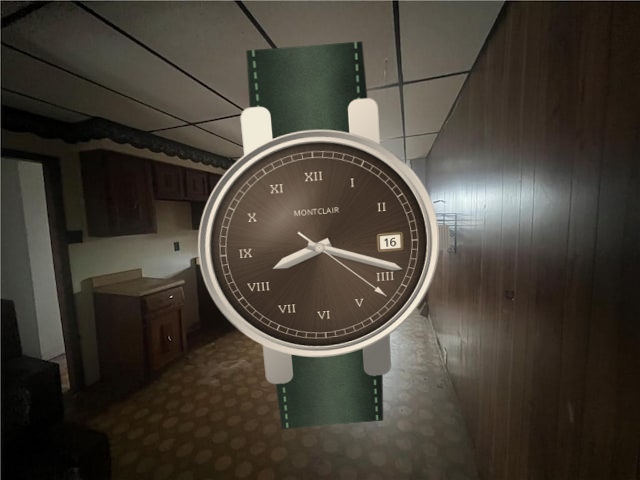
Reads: 8,18,22
